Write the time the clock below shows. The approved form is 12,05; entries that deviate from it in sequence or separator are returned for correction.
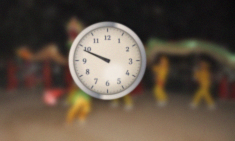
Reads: 9,49
